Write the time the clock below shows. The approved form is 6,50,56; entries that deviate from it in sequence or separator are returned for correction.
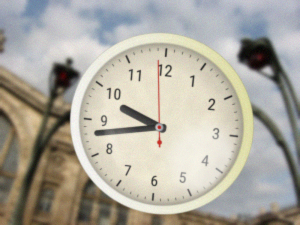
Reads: 9,42,59
